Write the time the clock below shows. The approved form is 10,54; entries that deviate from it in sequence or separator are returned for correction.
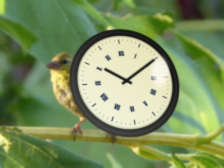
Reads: 10,10
